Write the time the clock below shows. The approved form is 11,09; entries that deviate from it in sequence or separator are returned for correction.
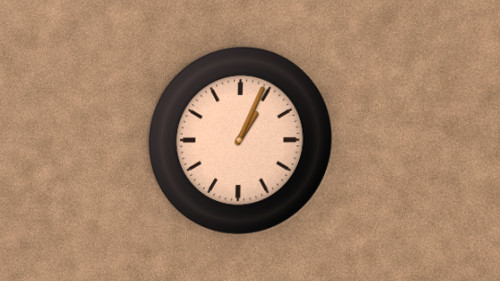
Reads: 1,04
